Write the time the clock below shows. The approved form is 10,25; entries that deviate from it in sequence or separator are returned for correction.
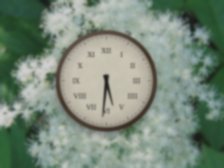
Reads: 5,31
